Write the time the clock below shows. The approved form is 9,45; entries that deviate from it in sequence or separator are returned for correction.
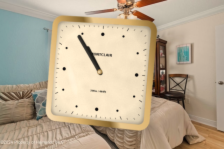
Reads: 10,54
